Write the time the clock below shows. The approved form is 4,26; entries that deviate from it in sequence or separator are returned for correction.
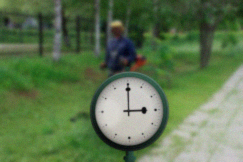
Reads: 3,00
